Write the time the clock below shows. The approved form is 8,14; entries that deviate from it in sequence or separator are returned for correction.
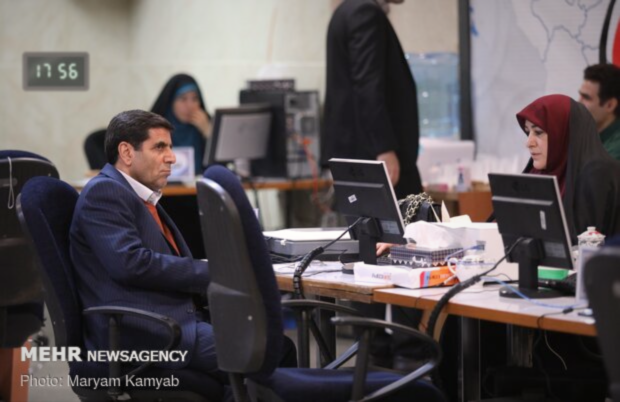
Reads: 17,56
